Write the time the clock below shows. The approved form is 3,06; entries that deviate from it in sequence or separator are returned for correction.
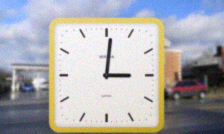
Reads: 3,01
